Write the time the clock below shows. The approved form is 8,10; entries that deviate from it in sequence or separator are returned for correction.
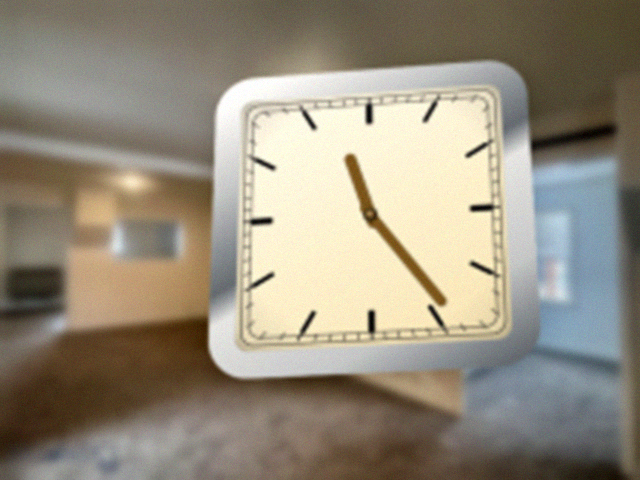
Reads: 11,24
